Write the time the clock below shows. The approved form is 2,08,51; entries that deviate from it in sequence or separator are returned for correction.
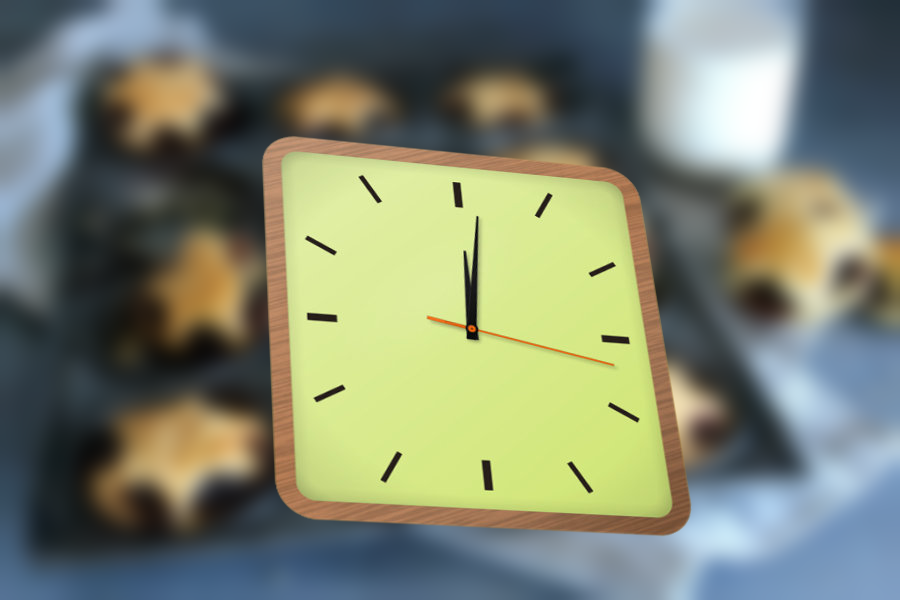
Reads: 12,01,17
